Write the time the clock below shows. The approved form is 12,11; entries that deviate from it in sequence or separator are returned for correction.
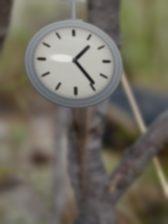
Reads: 1,24
